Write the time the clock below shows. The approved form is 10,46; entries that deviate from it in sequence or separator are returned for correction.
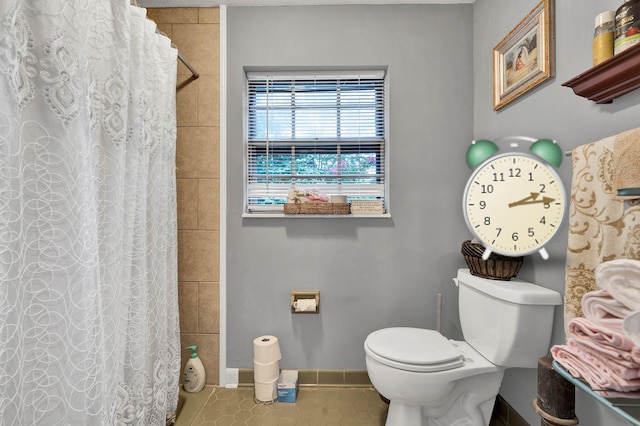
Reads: 2,14
